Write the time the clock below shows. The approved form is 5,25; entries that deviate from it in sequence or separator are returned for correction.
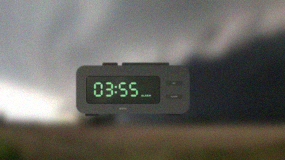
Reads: 3,55
